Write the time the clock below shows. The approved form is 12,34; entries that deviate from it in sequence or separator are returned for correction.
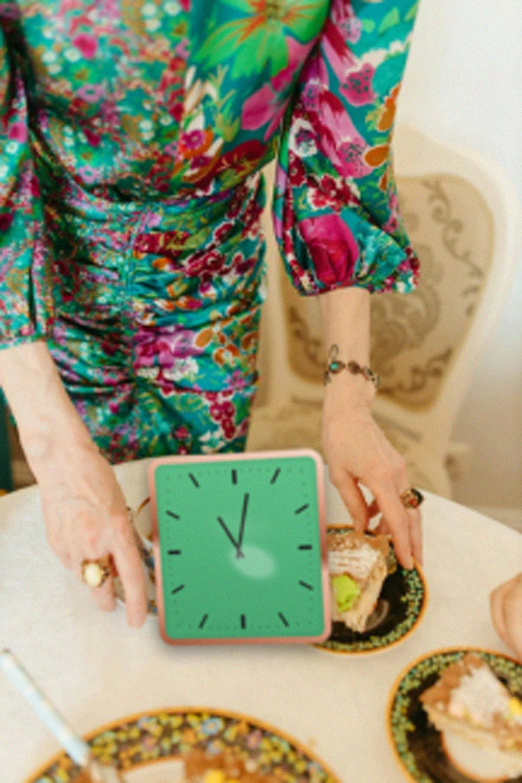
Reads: 11,02
